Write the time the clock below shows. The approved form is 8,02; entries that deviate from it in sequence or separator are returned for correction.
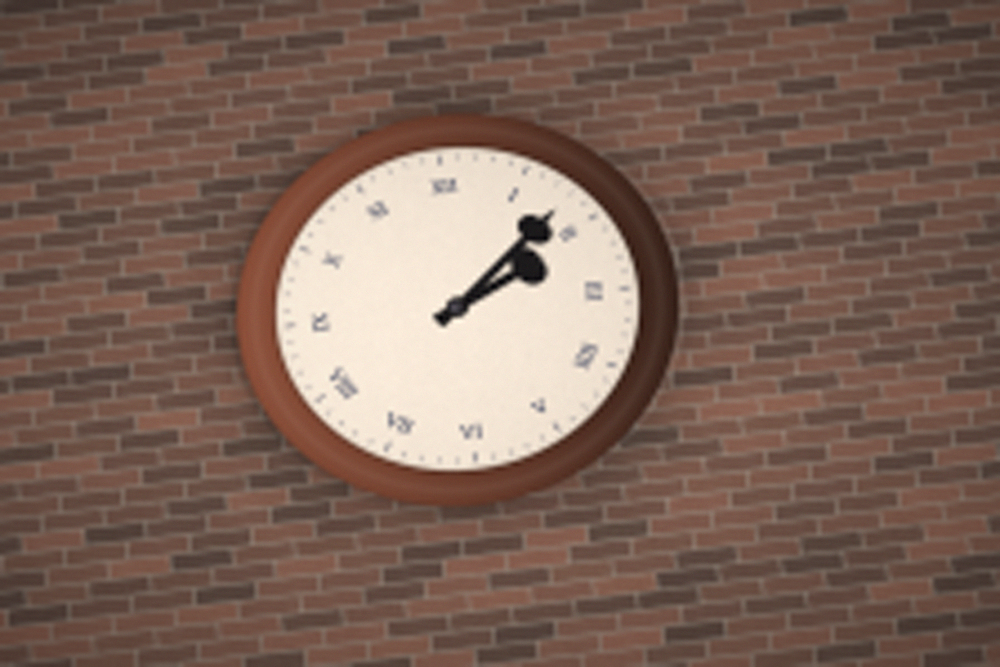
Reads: 2,08
